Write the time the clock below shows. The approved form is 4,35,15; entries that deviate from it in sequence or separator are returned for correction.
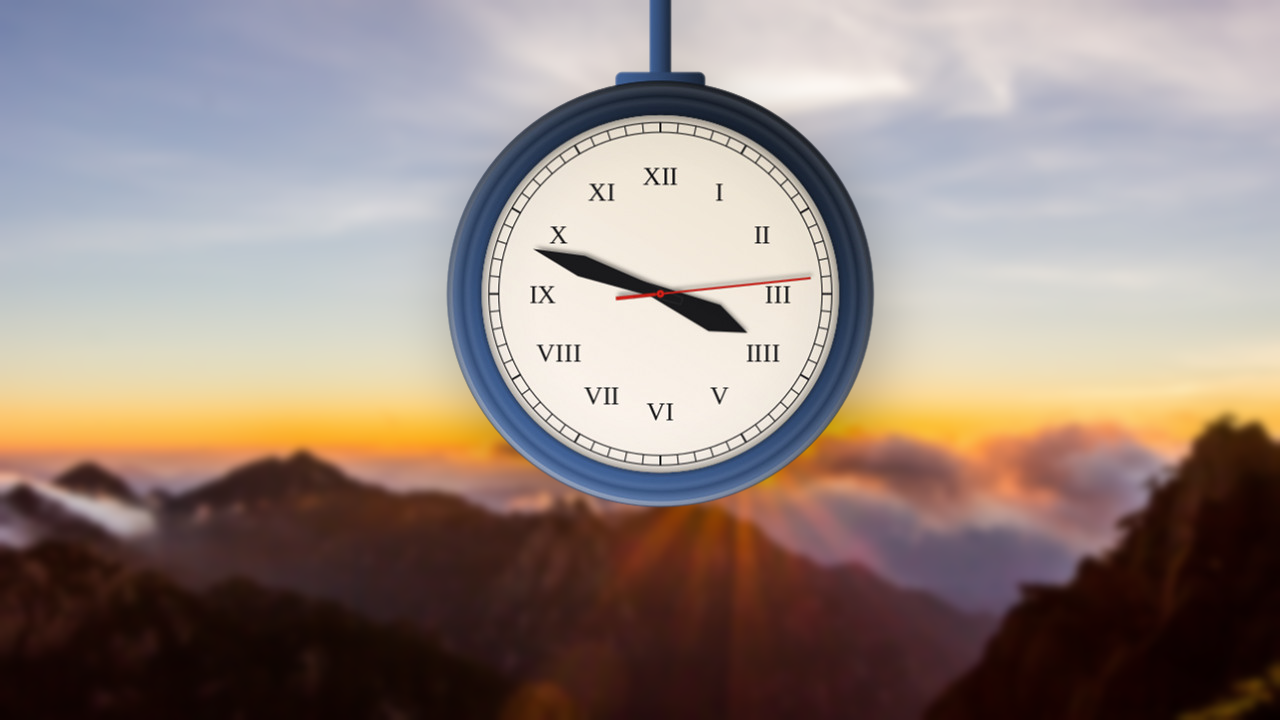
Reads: 3,48,14
